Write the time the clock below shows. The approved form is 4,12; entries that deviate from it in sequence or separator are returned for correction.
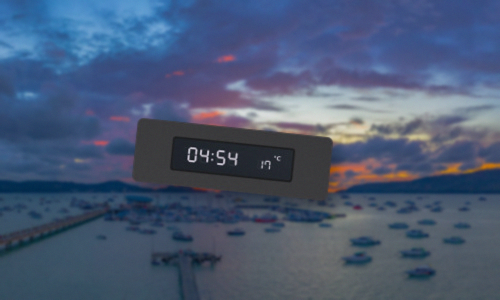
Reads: 4,54
